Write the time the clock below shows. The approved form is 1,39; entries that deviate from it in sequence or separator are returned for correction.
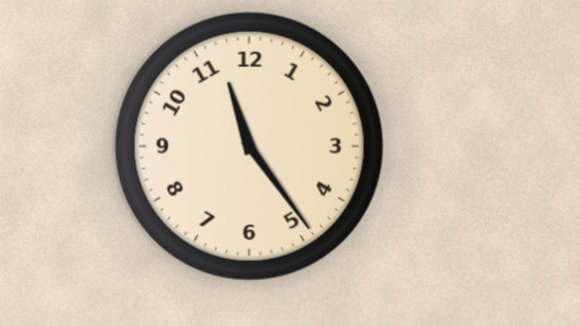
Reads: 11,24
